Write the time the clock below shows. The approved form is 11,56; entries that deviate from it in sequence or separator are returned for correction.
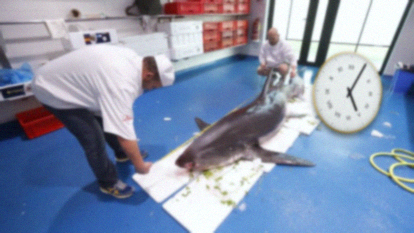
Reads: 5,05
